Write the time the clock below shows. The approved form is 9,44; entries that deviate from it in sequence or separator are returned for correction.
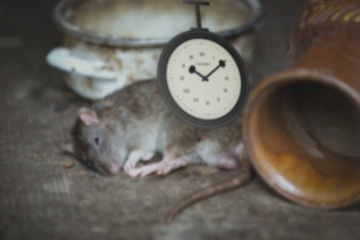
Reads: 10,09
